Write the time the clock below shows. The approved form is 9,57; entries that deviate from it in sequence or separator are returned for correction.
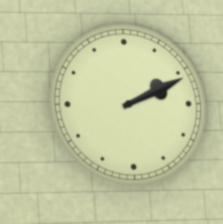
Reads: 2,11
